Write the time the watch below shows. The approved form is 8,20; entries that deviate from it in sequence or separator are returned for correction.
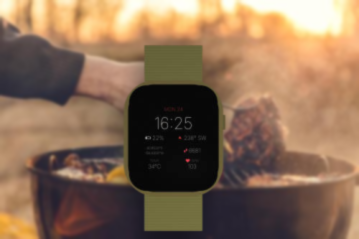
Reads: 16,25
